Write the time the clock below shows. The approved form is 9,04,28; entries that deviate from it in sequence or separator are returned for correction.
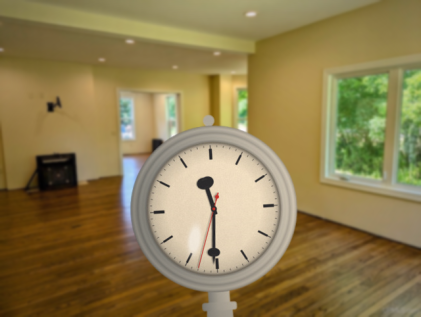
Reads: 11,30,33
